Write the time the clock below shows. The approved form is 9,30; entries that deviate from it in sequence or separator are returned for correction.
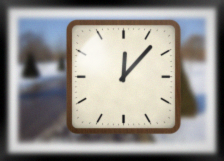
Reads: 12,07
